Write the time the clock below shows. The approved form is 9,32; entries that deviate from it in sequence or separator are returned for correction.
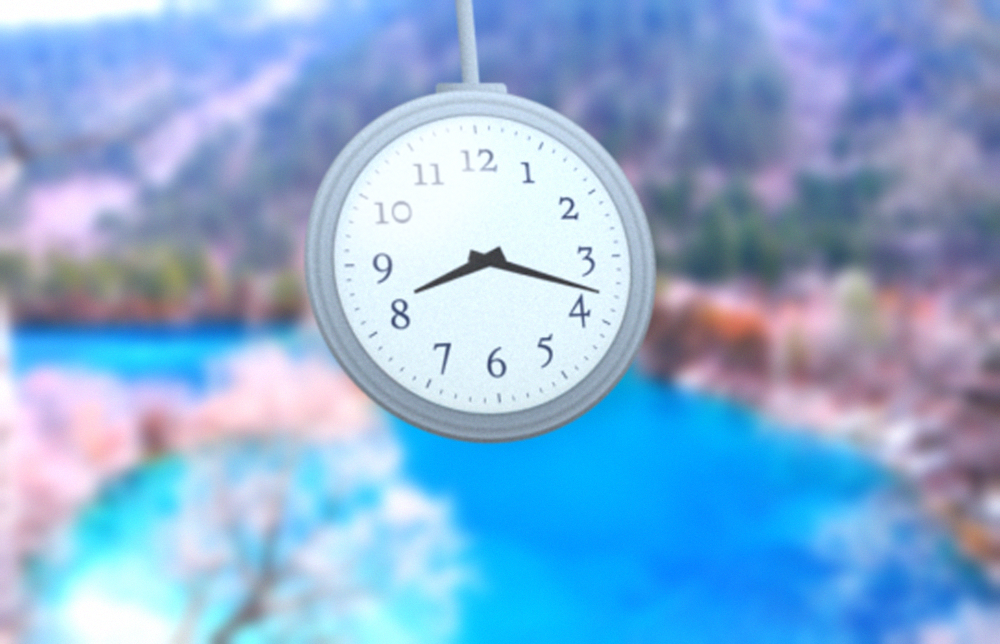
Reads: 8,18
